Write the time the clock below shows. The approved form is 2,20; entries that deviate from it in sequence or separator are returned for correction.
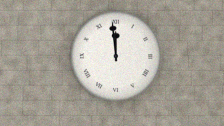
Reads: 11,59
